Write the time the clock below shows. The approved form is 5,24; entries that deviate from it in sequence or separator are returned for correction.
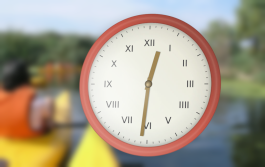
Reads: 12,31
